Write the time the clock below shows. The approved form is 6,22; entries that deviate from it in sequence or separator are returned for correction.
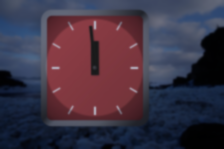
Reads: 11,59
